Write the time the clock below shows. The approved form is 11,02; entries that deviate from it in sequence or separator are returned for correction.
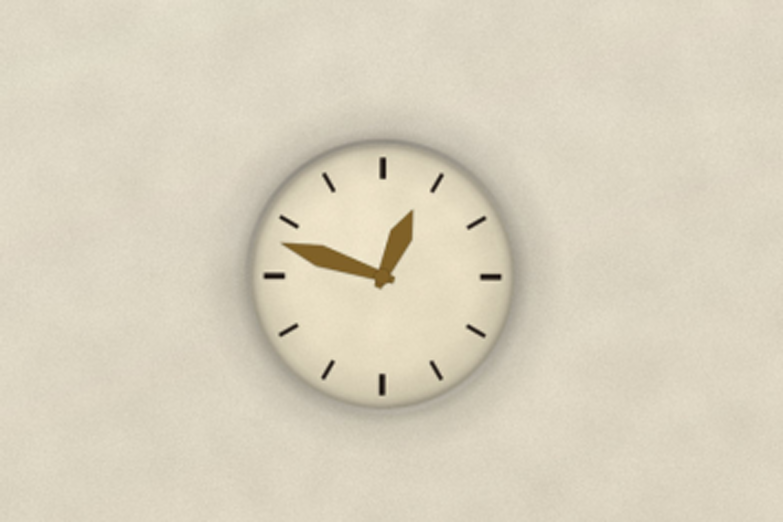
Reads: 12,48
